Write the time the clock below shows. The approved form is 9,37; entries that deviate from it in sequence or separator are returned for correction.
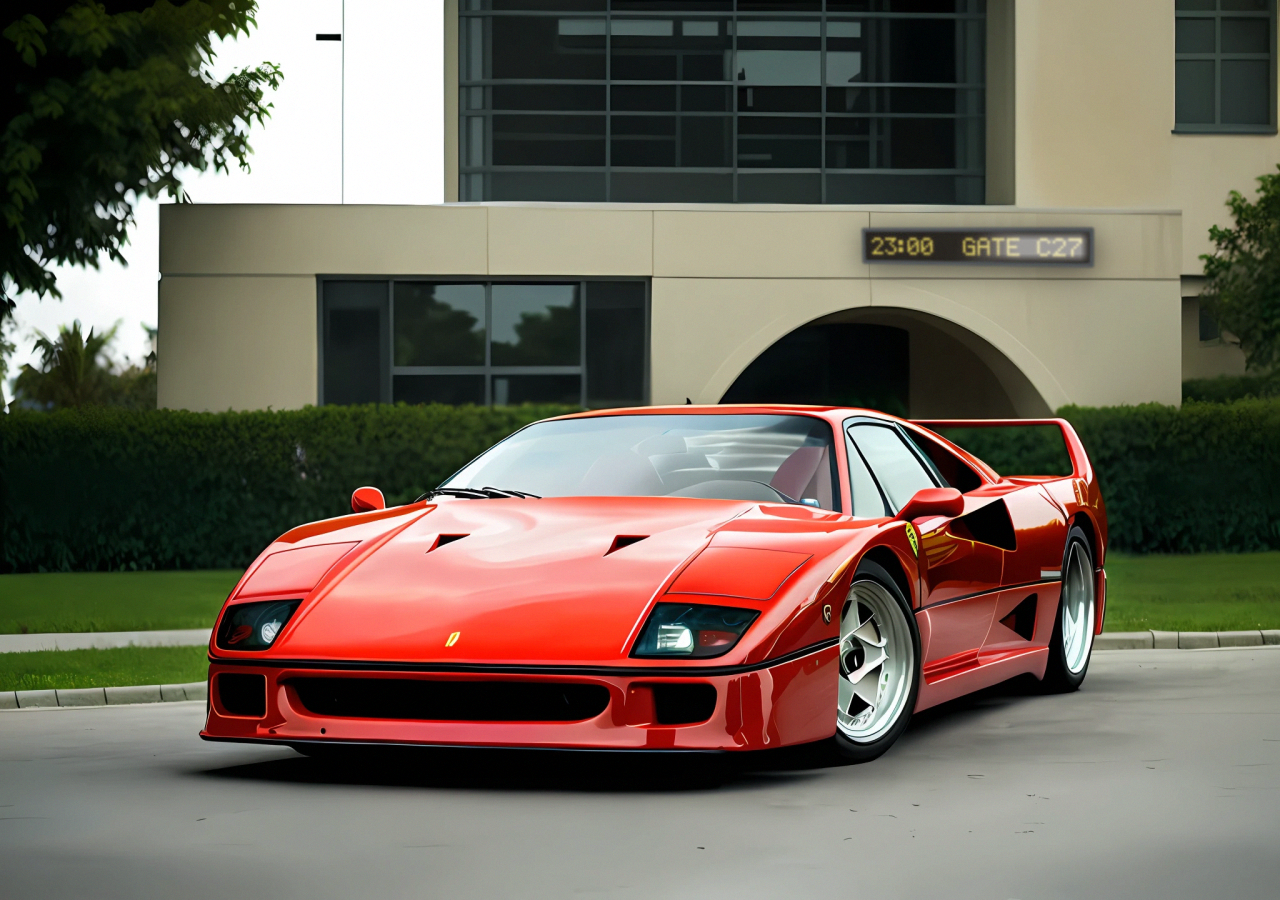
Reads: 23,00
